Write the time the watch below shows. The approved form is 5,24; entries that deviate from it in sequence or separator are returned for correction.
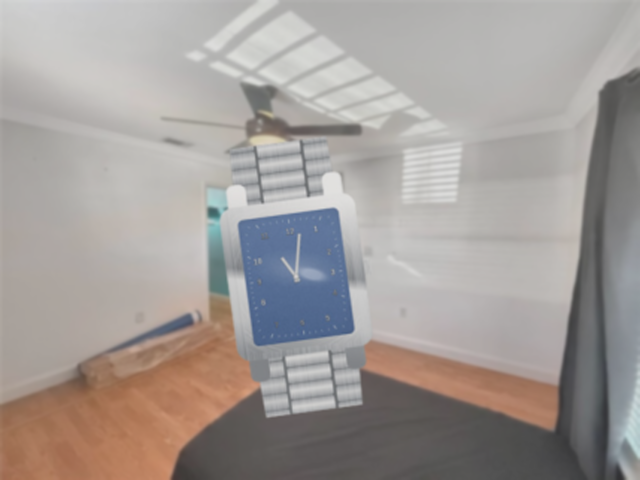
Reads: 11,02
